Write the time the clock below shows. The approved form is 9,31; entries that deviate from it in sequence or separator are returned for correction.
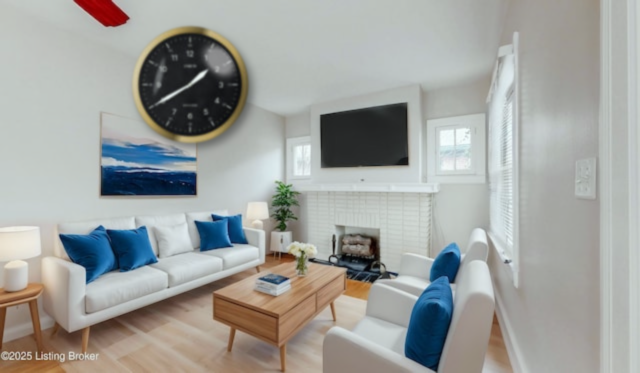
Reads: 1,40
